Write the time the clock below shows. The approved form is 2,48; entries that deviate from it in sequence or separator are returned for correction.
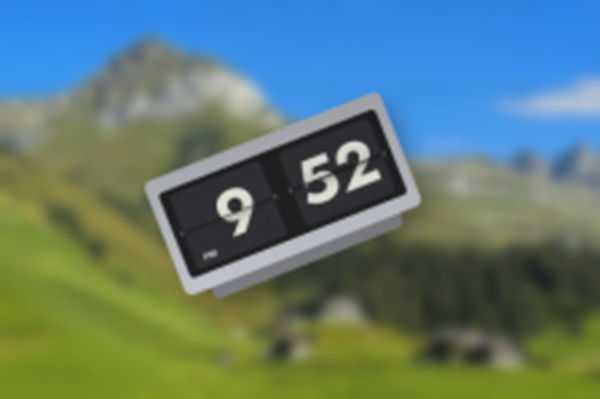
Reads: 9,52
